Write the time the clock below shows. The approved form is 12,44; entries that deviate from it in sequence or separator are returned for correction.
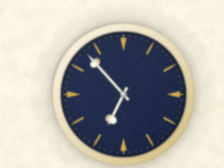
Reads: 6,53
